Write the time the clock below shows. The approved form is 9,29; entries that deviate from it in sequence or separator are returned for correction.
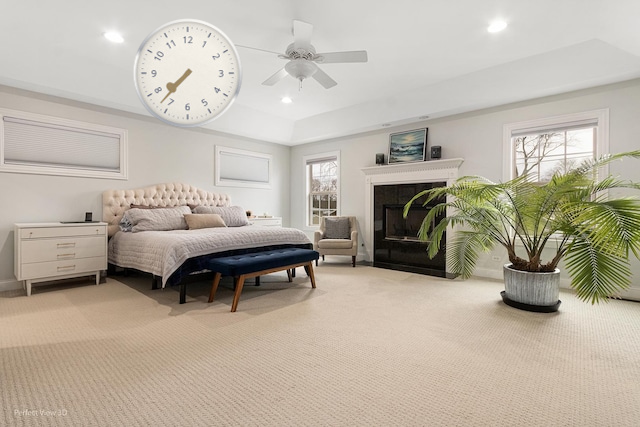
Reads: 7,37
